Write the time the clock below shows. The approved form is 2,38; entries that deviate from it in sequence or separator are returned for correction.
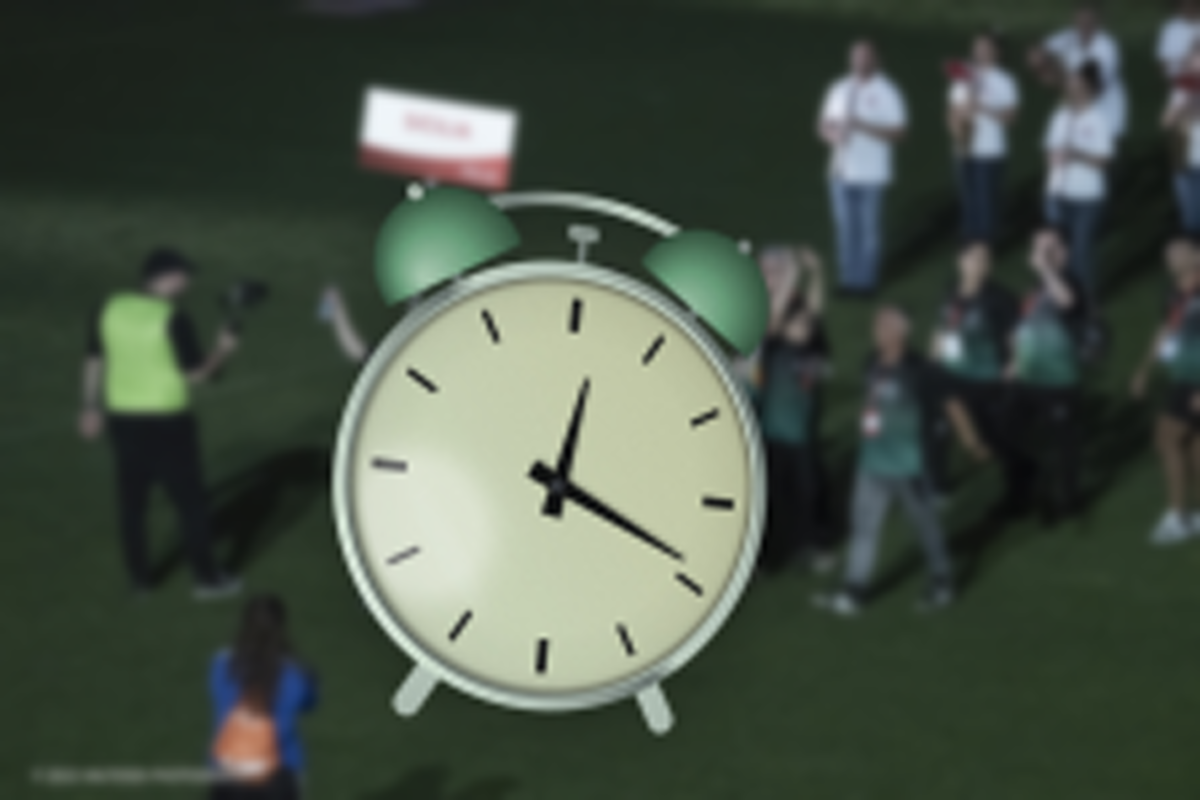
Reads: 12,19
